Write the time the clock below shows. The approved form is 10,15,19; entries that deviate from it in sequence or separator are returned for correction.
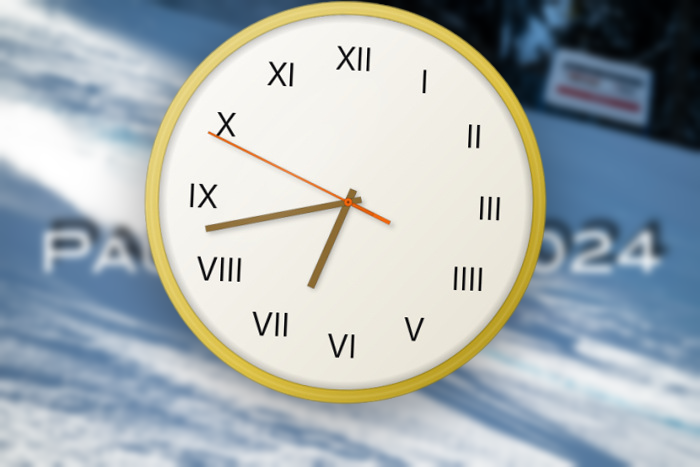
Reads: 6,42,49
